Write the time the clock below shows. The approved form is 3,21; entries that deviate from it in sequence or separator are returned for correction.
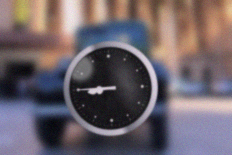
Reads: 8,45
